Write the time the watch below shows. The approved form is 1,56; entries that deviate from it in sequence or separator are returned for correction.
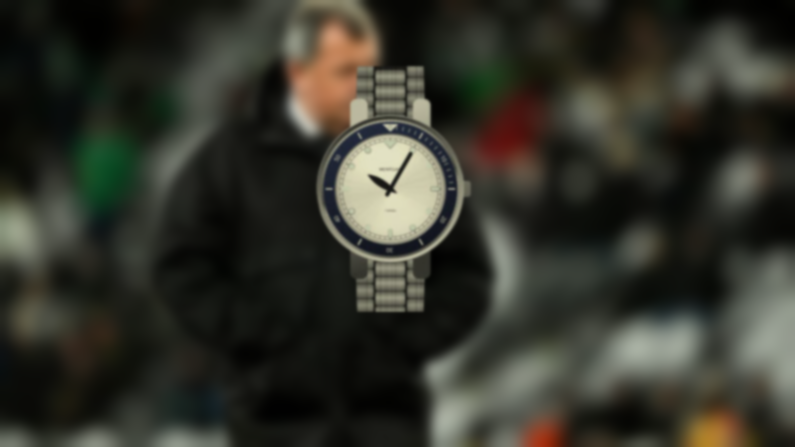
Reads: 10,05
